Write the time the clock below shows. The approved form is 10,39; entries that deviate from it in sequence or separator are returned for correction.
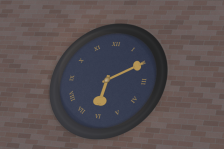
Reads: 6,10
